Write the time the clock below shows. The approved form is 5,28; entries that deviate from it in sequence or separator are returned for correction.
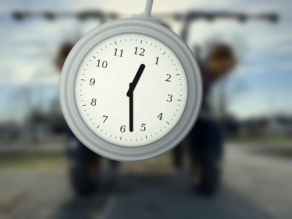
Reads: 12,28
